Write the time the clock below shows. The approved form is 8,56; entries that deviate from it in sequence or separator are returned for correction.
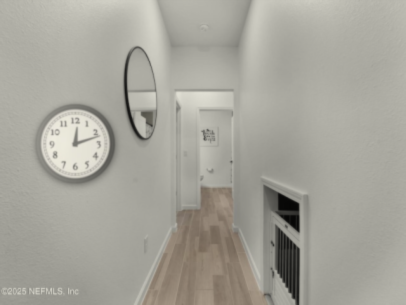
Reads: 12,12
